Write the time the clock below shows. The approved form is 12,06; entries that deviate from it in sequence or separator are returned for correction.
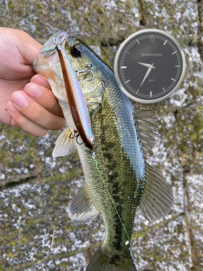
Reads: 9,35
